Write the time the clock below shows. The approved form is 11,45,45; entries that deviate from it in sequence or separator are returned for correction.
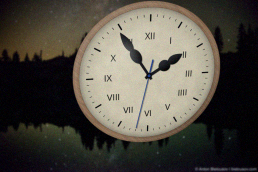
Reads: 1,54,32
